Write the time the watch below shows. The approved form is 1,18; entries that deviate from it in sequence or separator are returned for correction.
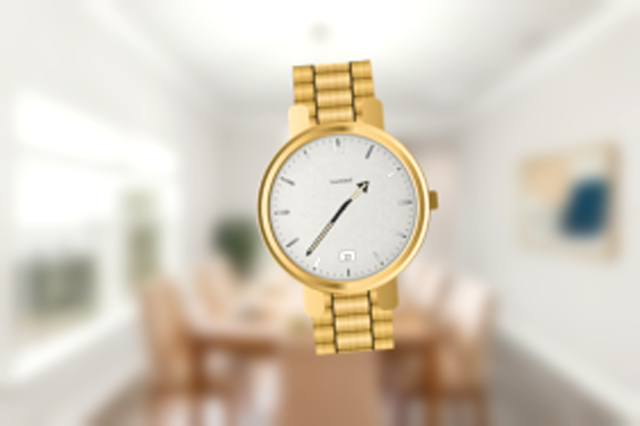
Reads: 1,37
